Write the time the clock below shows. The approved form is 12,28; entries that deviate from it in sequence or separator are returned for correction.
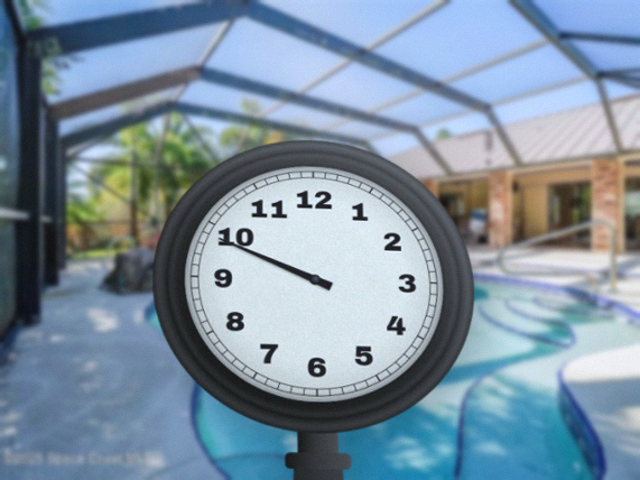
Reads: 9,49
